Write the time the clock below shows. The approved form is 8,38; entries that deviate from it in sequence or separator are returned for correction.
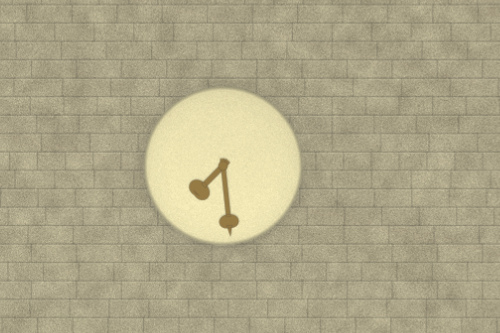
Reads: 7,29
